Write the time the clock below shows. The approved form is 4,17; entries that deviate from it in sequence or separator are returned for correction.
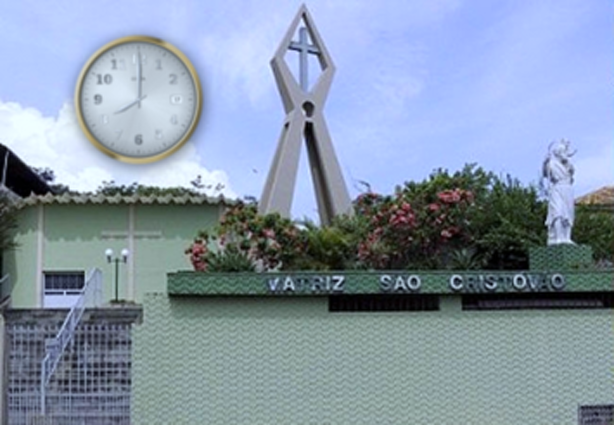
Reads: 8,00
